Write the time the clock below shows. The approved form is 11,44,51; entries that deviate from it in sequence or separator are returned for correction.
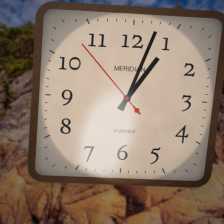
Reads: 1,02,53
